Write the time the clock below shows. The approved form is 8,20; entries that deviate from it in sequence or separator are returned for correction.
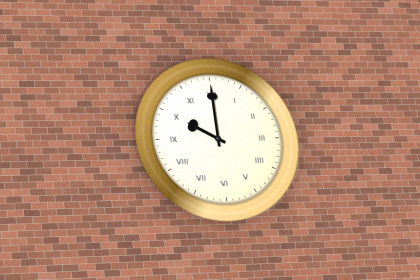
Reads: 10,00
